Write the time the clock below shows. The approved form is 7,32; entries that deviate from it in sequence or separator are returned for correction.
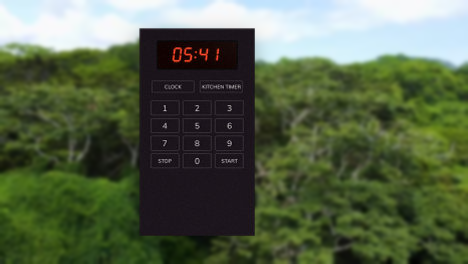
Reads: 5,41
